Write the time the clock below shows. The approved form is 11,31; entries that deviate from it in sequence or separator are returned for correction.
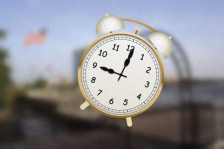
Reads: 9,01
